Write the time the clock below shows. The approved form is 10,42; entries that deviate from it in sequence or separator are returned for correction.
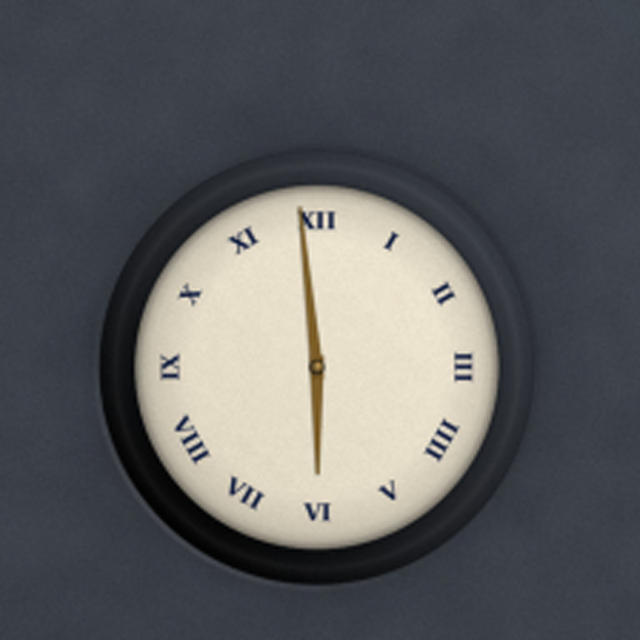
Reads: 5,59
